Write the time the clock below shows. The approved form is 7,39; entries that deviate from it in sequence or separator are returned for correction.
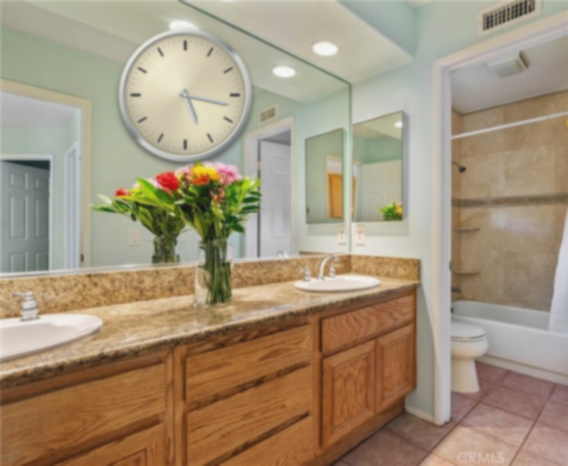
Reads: 5,17
